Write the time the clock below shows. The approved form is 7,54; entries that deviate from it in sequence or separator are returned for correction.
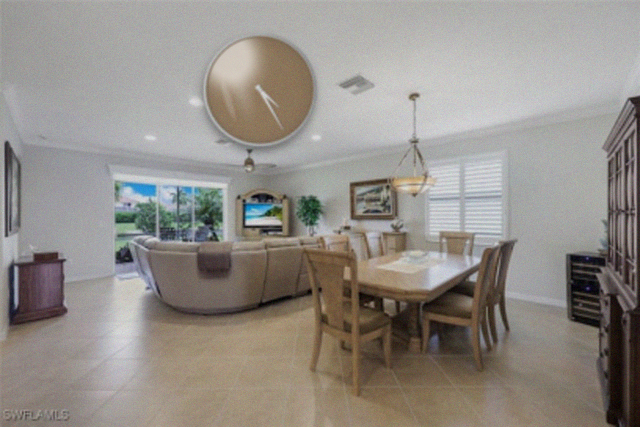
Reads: 4,25
